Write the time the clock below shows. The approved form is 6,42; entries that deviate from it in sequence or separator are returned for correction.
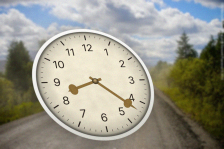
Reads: 8,22
